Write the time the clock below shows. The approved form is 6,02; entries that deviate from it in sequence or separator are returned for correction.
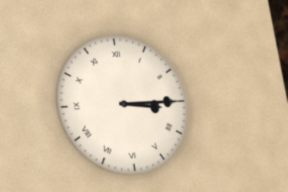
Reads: 3,15
